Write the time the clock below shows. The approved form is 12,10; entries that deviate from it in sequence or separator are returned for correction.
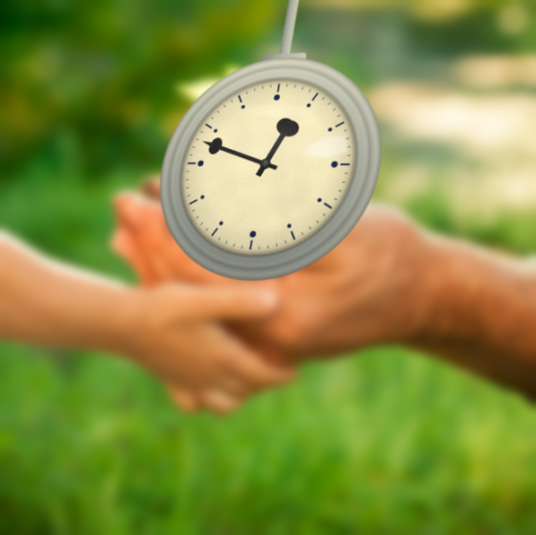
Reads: 12,48
